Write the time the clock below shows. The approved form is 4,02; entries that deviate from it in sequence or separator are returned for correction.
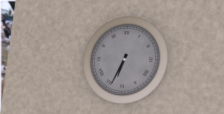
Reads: 6,34
